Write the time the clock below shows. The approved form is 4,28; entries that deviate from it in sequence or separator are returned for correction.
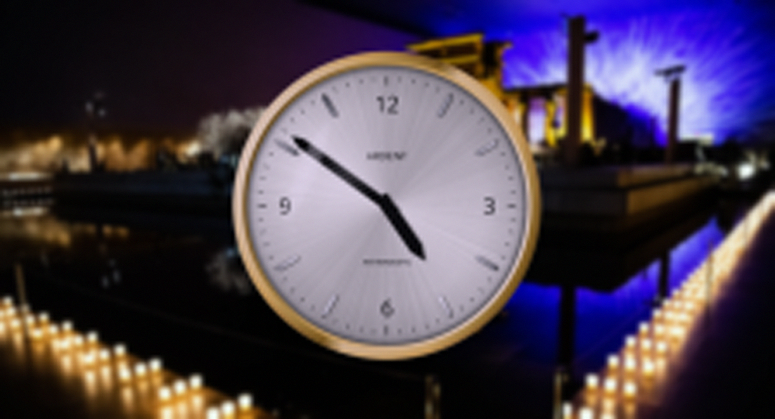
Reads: 4,51
